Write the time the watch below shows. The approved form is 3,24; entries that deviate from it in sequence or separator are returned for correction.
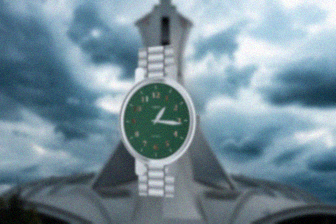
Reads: 1,16
